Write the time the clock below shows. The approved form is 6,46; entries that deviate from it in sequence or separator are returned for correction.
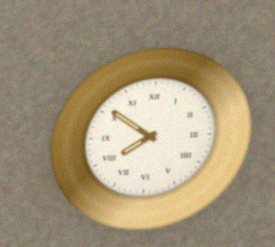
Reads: 7,51
